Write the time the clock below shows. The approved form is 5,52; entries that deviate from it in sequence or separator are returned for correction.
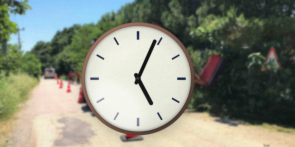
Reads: 5,04
